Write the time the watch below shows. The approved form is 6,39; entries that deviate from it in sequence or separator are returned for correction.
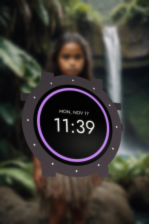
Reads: 11,39
